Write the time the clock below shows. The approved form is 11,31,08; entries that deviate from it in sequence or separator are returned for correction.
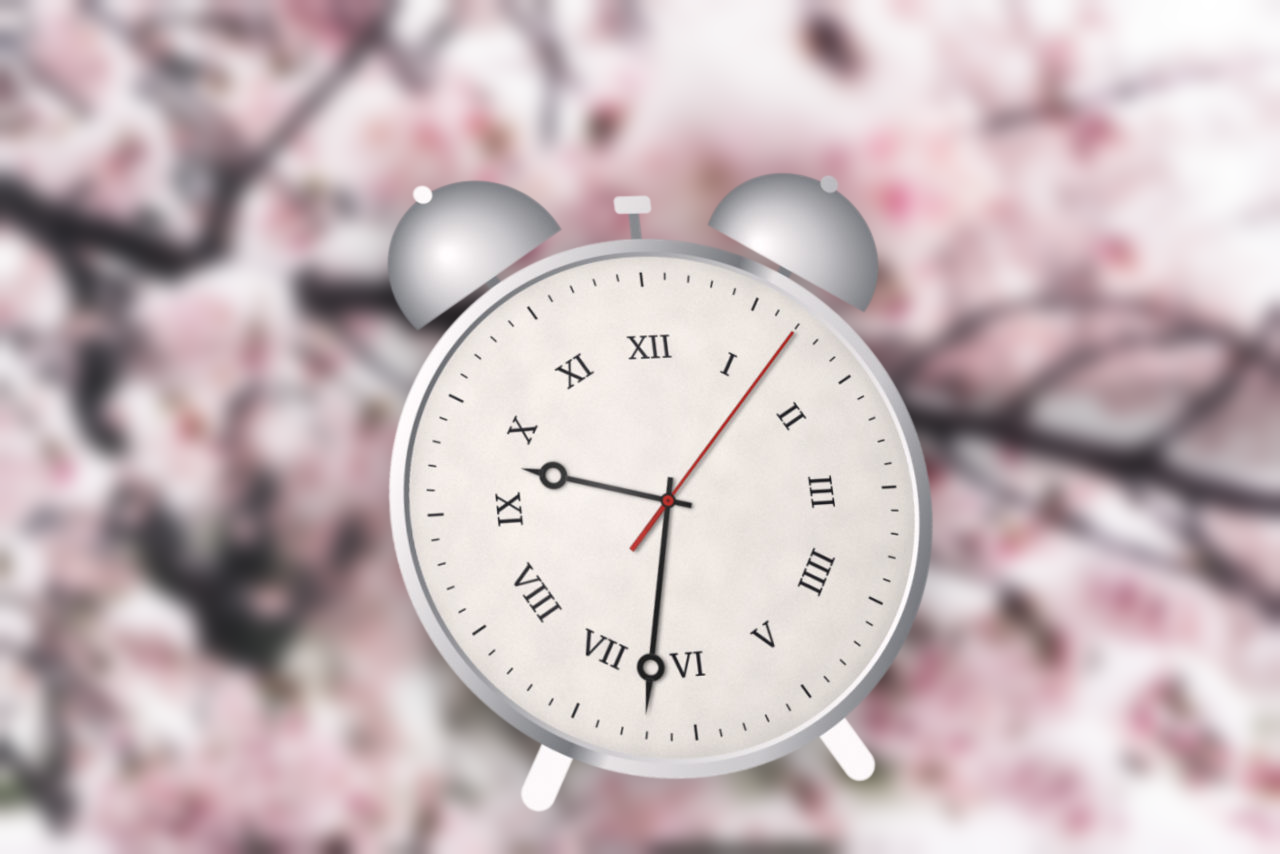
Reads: 9,32,07
